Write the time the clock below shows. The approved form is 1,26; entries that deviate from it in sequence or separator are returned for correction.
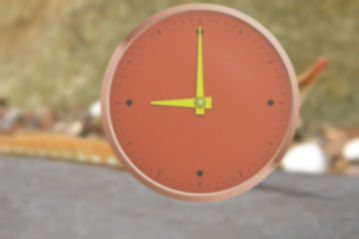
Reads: 9,00
